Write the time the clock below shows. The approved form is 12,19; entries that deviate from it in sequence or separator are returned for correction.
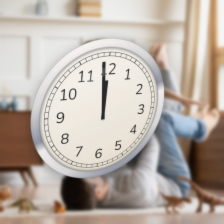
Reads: 11,59
